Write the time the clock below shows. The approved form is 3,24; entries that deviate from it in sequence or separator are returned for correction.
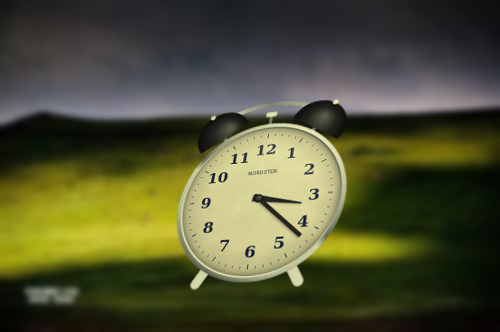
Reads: 3,22
